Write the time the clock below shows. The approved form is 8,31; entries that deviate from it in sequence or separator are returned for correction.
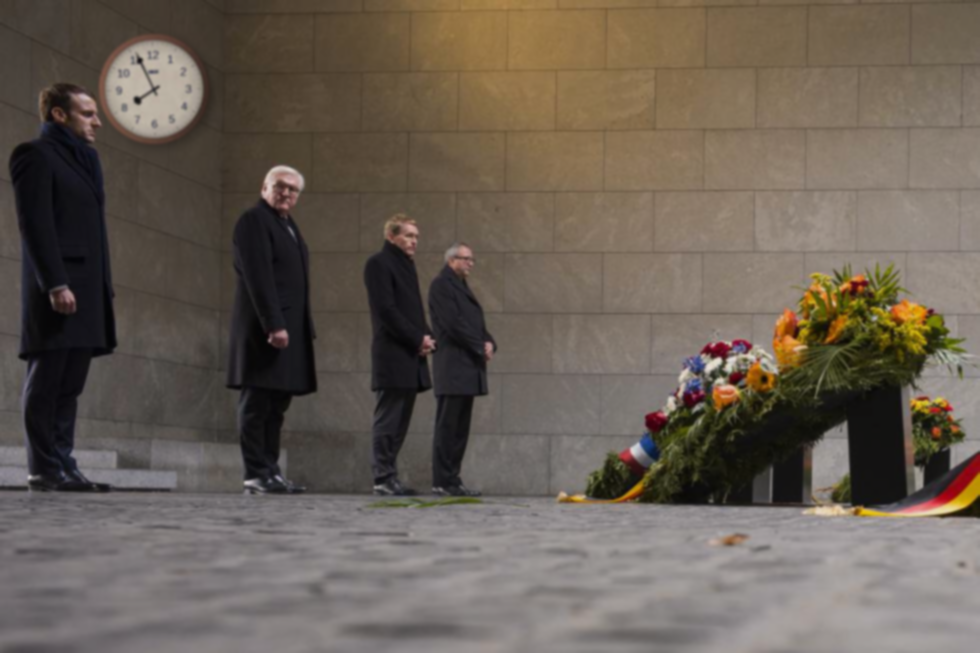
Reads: 7,56
